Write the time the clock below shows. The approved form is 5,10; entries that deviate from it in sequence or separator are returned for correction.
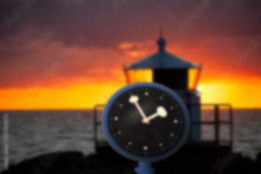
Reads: 1,55
